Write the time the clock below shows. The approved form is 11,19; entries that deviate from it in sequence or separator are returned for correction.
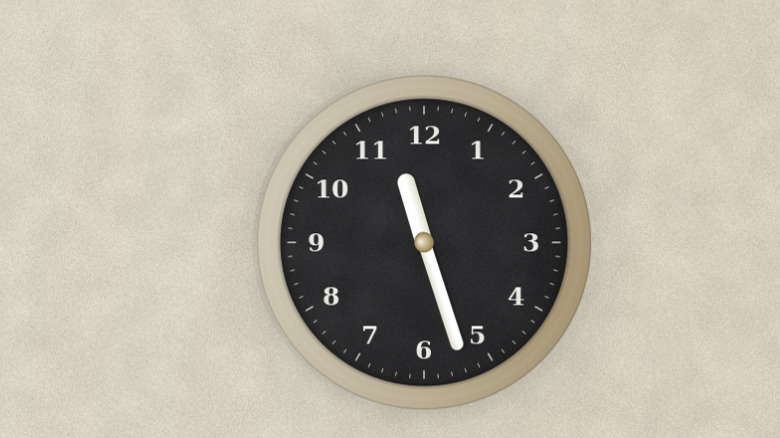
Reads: 11,27
